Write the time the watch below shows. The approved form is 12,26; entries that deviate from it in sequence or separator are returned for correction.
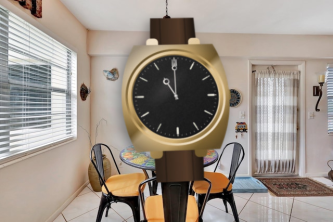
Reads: 11,00
